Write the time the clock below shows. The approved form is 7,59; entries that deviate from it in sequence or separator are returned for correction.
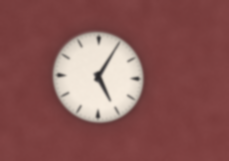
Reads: 5,05
